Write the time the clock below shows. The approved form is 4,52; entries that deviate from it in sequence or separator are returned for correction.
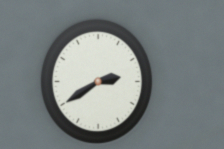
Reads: 2,40
